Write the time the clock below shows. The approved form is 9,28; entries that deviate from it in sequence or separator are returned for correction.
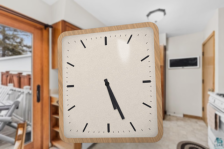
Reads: 5,26
